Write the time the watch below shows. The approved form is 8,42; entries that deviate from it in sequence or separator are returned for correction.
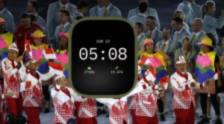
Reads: 5,08
